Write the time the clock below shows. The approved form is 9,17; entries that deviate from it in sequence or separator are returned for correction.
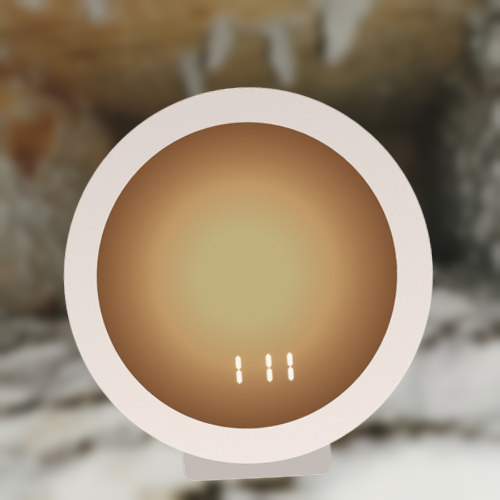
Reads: 1,11
